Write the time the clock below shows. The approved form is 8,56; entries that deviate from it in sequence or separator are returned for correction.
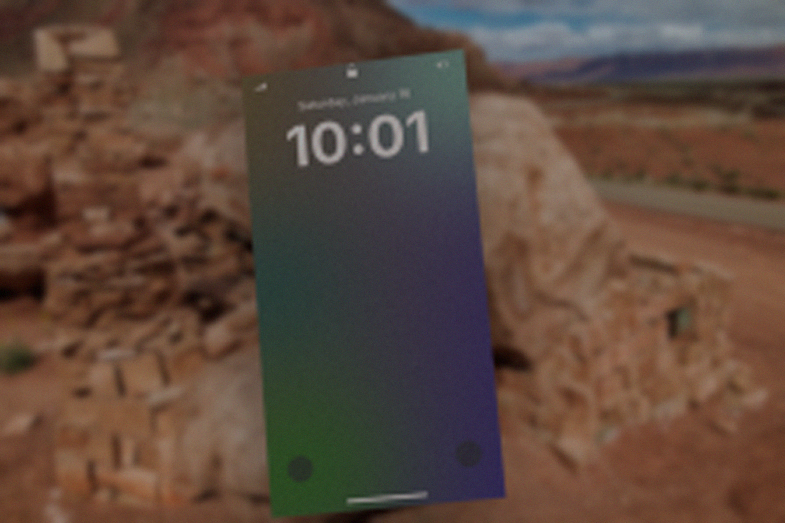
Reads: 10,01
